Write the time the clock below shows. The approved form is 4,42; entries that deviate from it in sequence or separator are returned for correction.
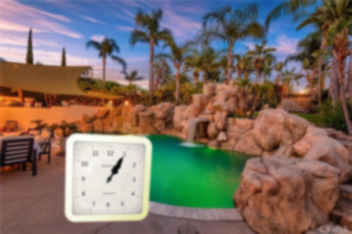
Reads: 1,05
